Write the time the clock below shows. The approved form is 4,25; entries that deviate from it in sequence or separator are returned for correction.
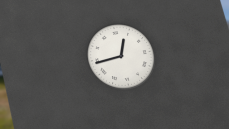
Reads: 12,44
